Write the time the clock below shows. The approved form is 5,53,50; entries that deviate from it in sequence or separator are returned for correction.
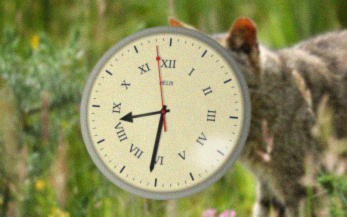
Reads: 8,30,58
